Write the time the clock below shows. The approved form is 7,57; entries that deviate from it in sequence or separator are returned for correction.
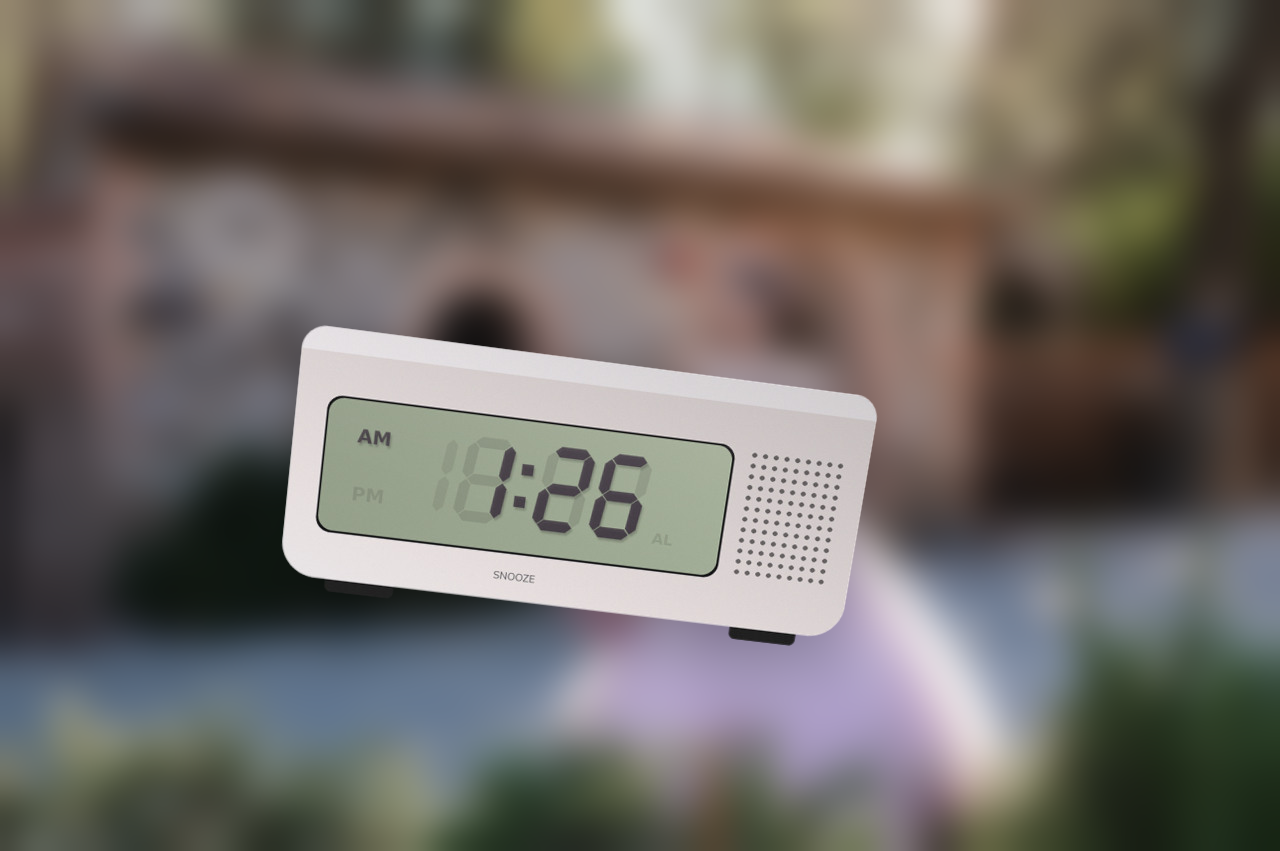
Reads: 1,26
